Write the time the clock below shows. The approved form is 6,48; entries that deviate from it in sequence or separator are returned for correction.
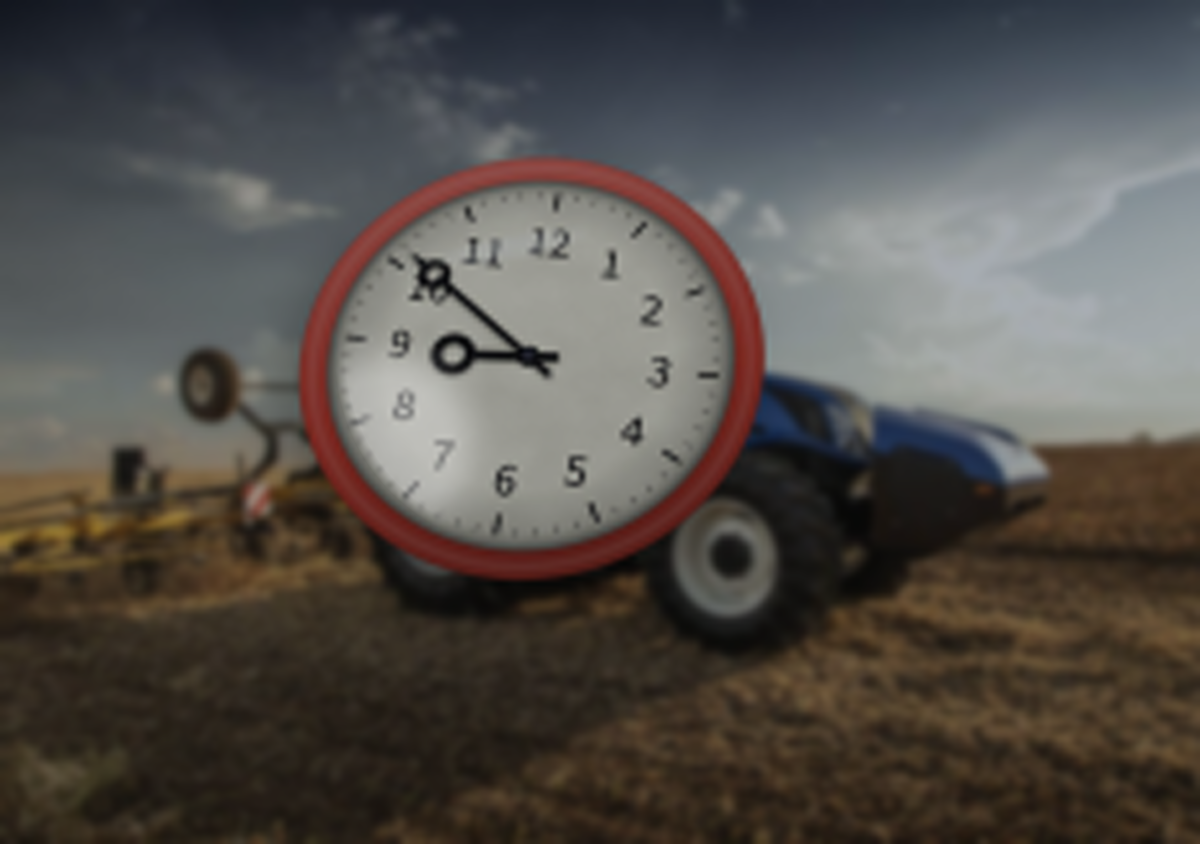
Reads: 8,51
